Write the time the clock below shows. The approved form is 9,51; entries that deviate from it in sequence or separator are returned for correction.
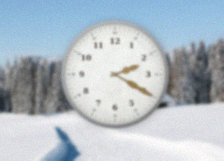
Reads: 2,20
